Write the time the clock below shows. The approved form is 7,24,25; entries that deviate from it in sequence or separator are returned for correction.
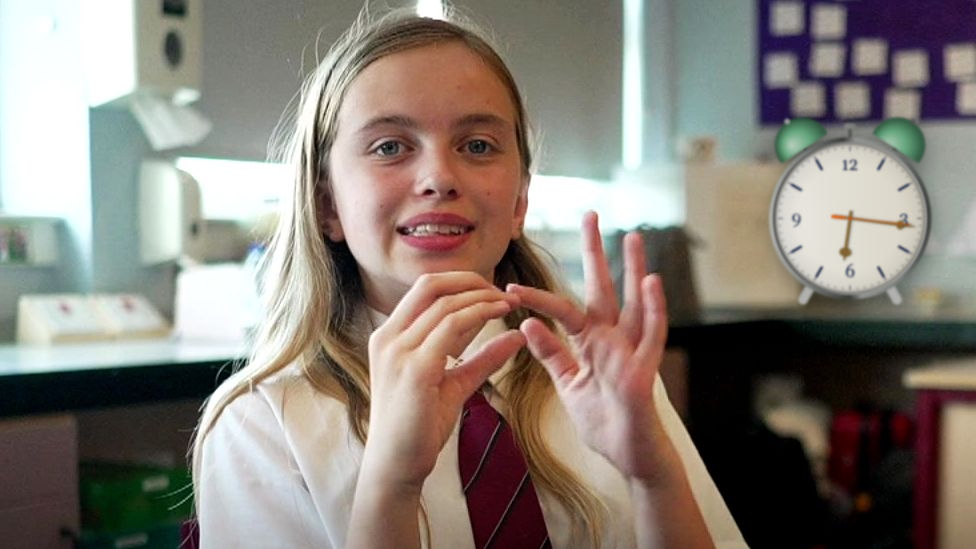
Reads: 6,16,16
